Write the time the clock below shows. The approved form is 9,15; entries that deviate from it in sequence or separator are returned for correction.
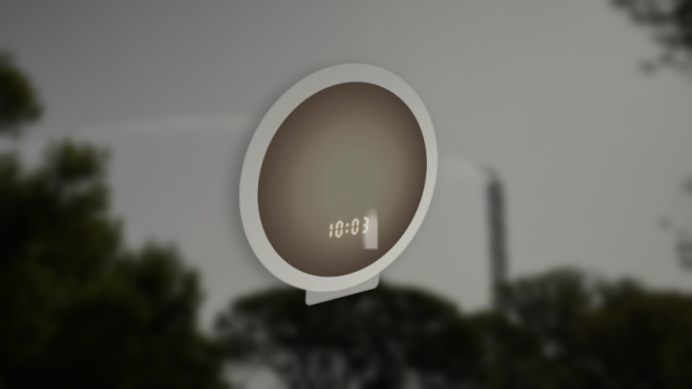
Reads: 10,03
